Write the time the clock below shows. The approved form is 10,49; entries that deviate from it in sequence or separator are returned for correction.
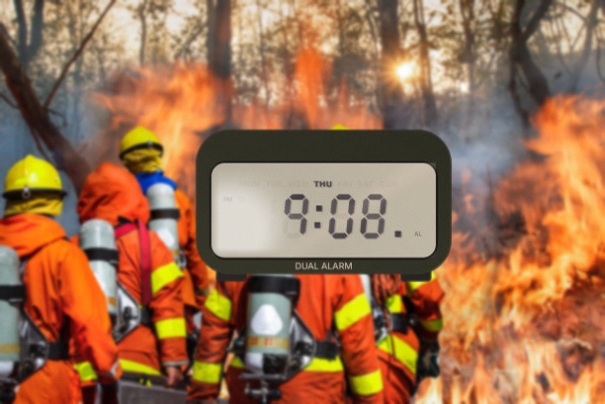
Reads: 9,08
